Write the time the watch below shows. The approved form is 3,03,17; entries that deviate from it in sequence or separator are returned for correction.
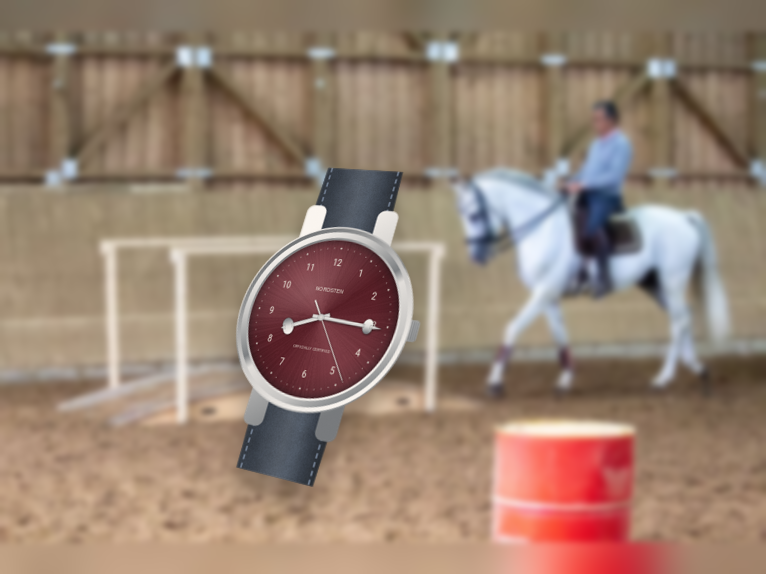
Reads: 8,15,24
